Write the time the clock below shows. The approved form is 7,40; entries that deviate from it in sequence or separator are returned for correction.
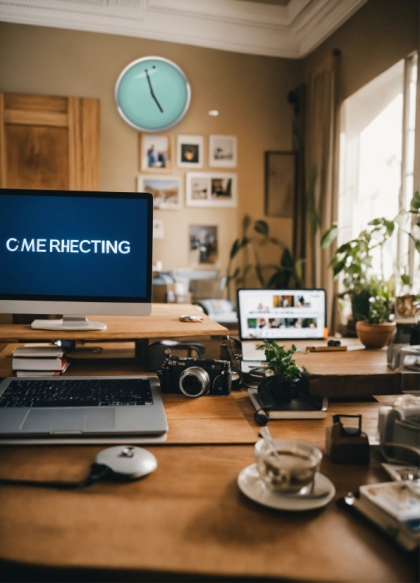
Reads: 4,57
